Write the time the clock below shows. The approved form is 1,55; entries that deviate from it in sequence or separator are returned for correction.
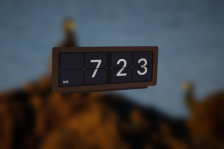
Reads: 7,23
